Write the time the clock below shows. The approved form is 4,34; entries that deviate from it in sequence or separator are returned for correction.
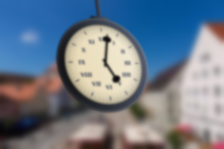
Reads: 5,02
